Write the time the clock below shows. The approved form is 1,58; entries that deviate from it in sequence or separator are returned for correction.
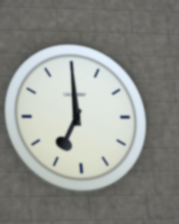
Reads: 7,00
